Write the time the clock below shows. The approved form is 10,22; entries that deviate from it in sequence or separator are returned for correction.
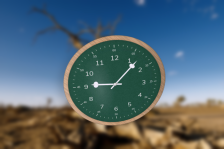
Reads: 9,07
